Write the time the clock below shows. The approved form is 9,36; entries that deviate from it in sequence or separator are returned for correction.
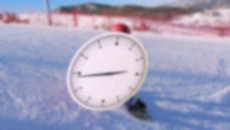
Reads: 2,44
